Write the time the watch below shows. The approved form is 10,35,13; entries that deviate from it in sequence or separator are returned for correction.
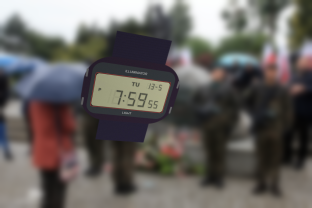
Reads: 7,59,55
